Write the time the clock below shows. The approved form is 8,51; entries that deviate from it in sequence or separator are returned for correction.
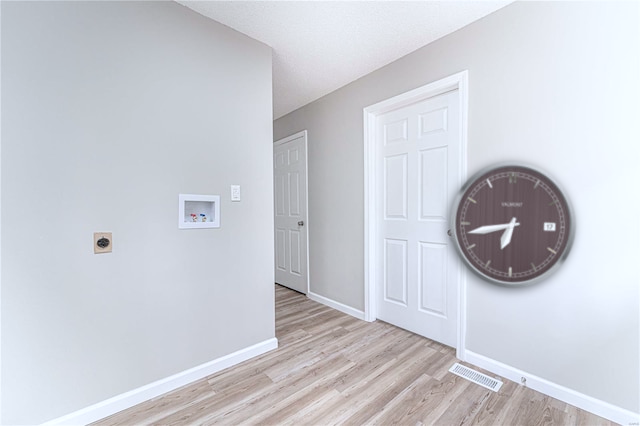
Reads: 6,43
